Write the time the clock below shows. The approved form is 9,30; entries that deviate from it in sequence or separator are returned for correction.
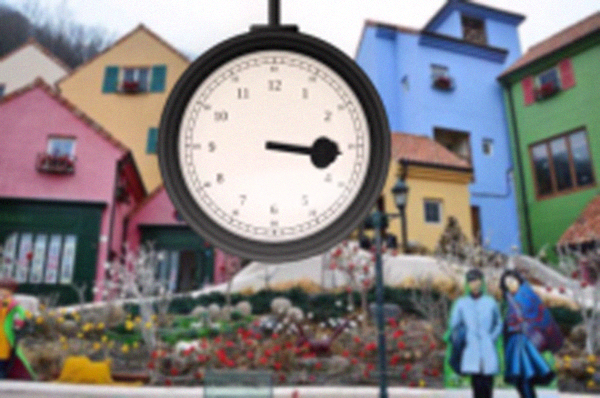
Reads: 3,16
